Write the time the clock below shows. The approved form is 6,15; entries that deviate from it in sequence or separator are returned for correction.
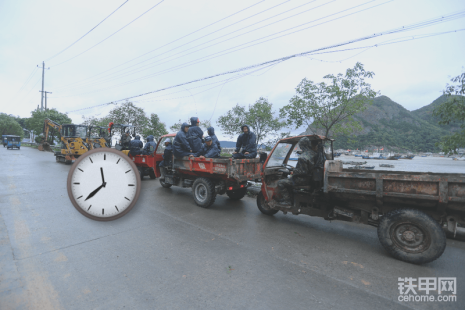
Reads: 11,38
